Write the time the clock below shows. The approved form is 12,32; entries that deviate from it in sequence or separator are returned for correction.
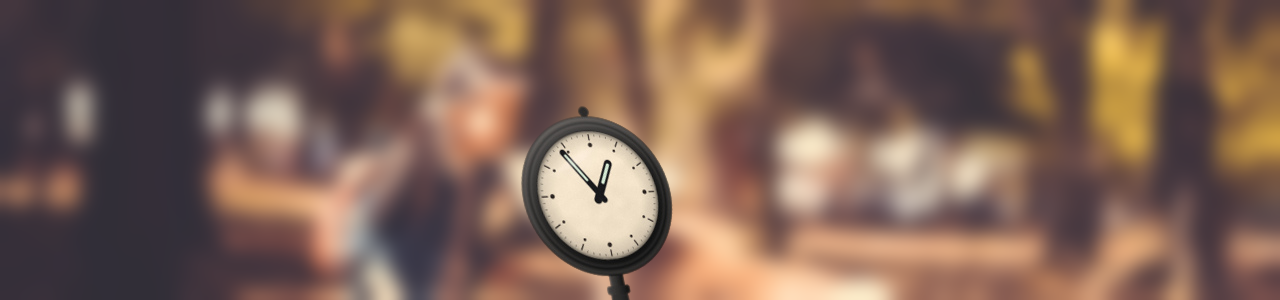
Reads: 12,54
